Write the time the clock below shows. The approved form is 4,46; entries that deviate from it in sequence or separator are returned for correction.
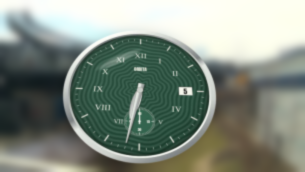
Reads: 6,32
